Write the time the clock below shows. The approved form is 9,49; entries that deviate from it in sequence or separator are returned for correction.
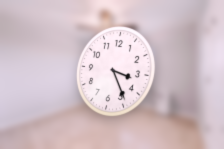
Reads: 3,24
